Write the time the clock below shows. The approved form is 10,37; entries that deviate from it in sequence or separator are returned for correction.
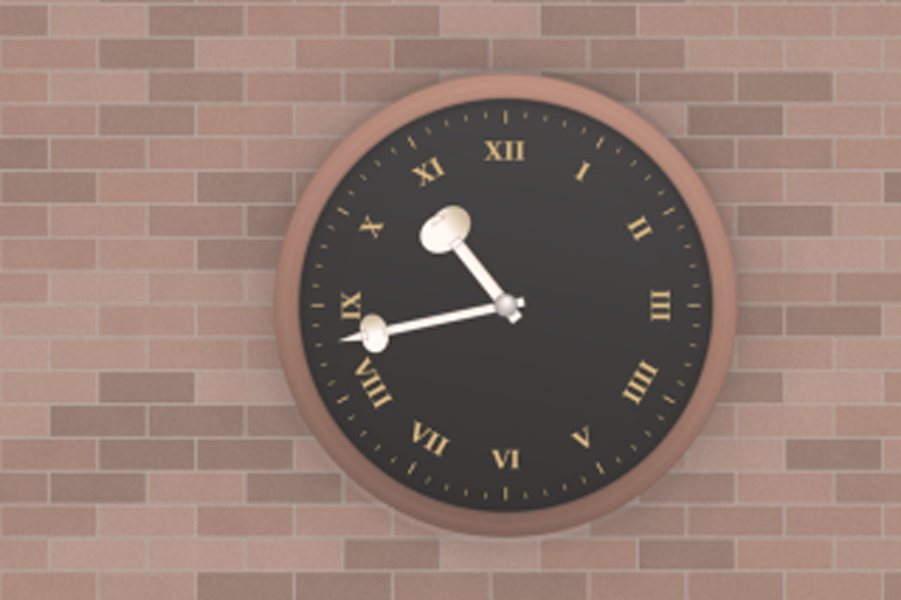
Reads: 10,43
